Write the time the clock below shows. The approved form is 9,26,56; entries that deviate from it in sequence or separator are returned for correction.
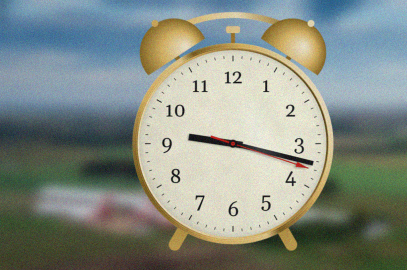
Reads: 9,17,18
